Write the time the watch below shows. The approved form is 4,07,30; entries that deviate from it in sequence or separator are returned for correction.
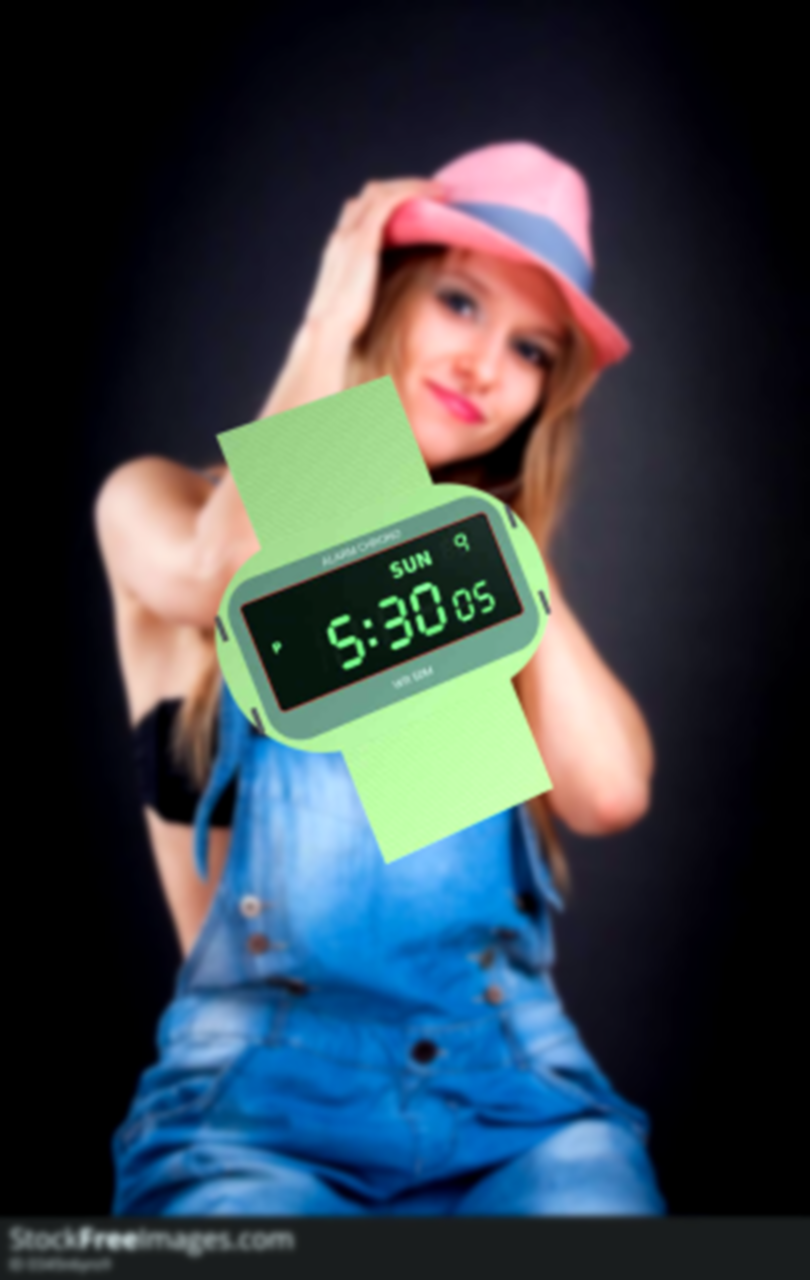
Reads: 5,30,05
